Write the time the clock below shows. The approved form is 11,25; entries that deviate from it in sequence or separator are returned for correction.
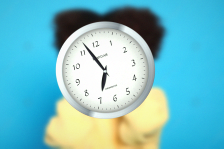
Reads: 6,57
